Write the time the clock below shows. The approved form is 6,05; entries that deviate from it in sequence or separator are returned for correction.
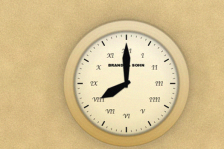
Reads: 8,00
